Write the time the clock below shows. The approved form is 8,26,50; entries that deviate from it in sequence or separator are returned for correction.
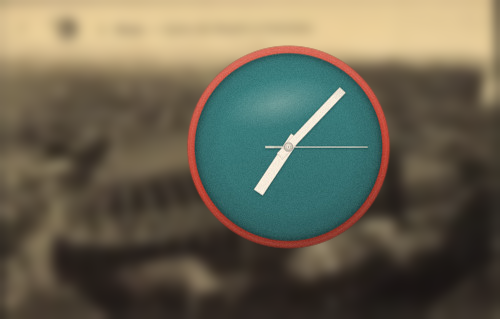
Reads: 7,07,15
